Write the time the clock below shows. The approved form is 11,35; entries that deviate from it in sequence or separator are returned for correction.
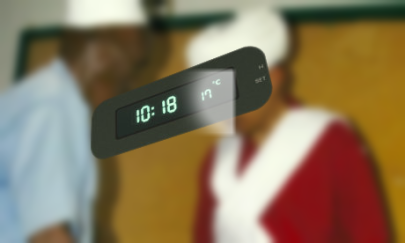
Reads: 10,18
